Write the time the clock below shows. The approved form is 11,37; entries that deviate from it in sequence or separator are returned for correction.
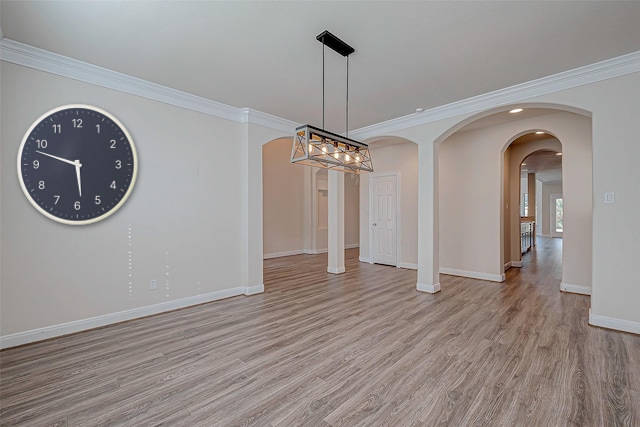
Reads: 5,48
